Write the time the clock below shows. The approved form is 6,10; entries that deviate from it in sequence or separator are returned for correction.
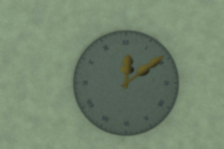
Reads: 12,09
